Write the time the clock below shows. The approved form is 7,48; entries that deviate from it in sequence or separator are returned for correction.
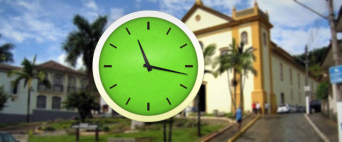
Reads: 11,17
